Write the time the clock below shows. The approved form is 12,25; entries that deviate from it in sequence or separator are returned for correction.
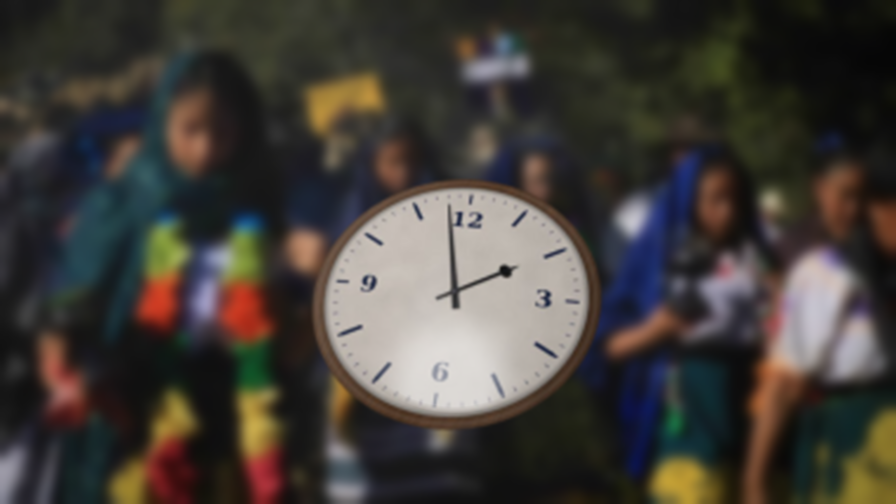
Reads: 1,58
